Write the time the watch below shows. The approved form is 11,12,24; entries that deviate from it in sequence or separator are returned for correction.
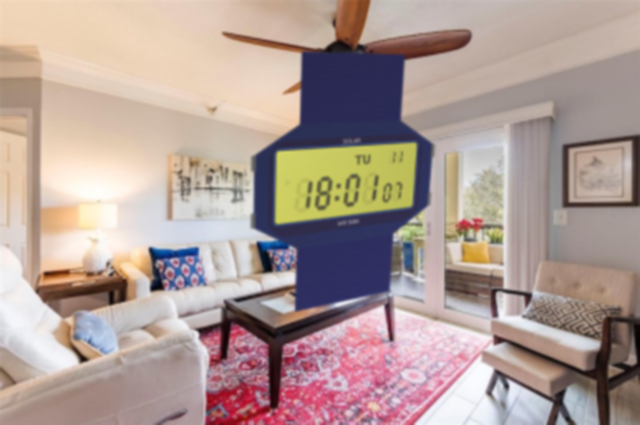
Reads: 18,01,07
